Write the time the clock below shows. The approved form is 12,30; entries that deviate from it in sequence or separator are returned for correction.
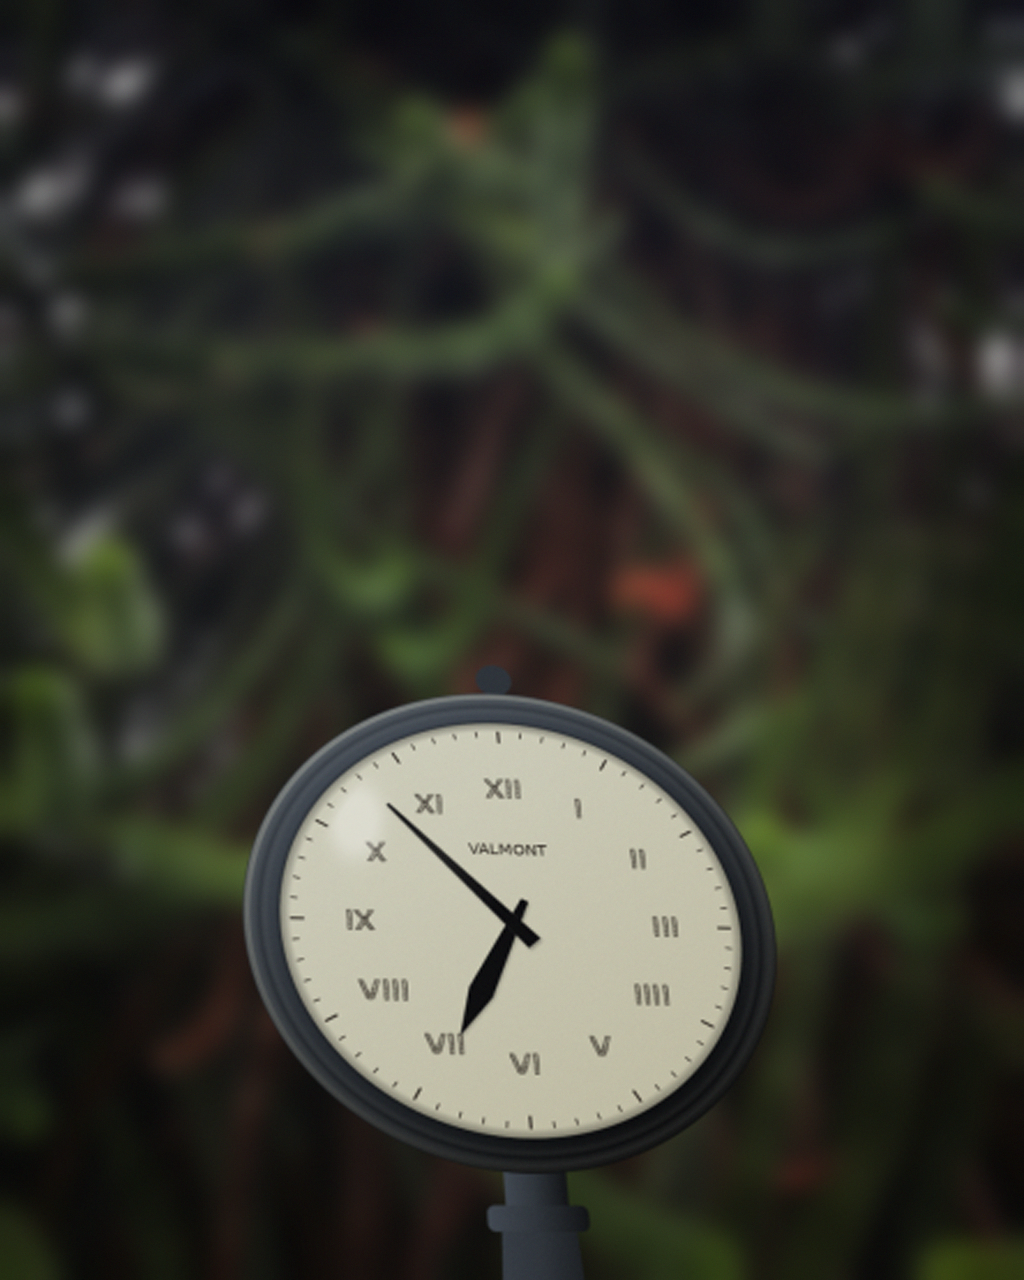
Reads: 6,53
